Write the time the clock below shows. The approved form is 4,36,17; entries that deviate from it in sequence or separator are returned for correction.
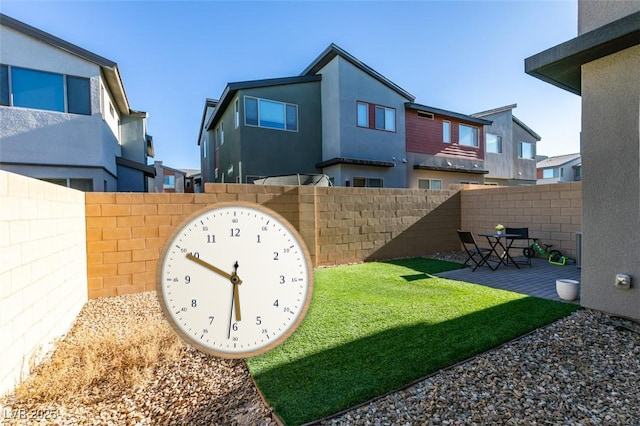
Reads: 5,49,31
